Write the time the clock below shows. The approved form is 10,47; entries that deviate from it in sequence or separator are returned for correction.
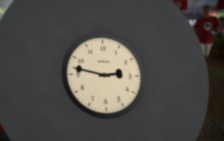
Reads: 2,47
